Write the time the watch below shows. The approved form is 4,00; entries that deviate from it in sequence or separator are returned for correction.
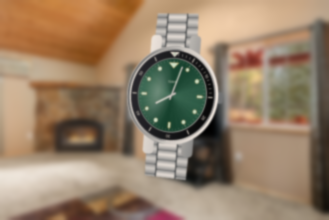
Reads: 8,03
